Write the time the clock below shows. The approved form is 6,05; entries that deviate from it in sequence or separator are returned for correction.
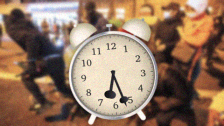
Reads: 6,27
